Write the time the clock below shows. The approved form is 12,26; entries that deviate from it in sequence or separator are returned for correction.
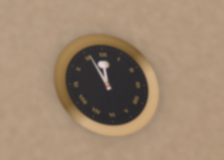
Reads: 11,56
